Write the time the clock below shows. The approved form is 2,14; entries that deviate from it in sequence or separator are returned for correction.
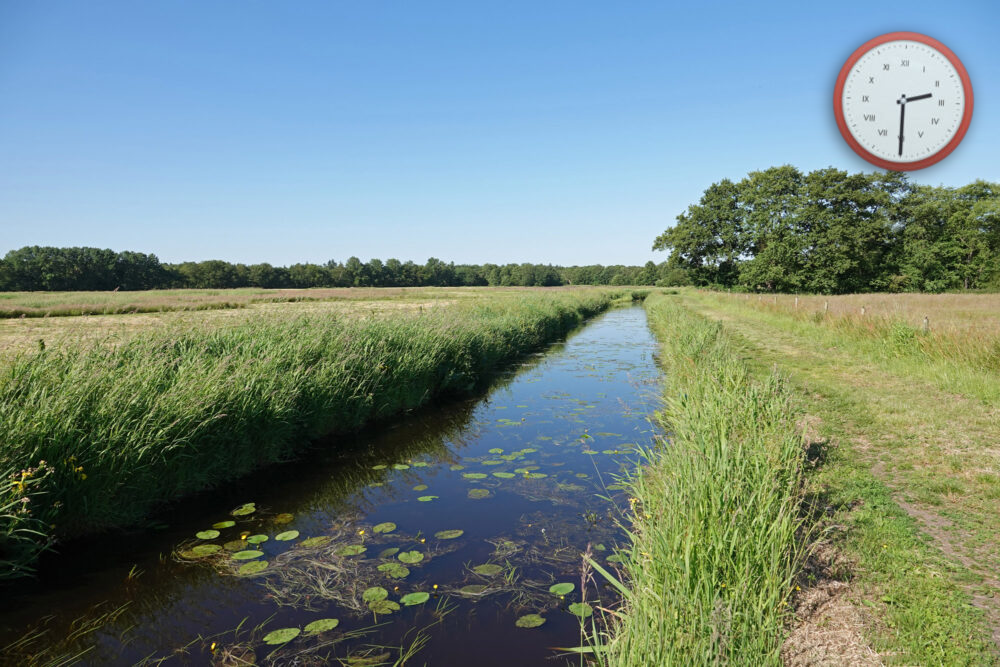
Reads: 2,30
